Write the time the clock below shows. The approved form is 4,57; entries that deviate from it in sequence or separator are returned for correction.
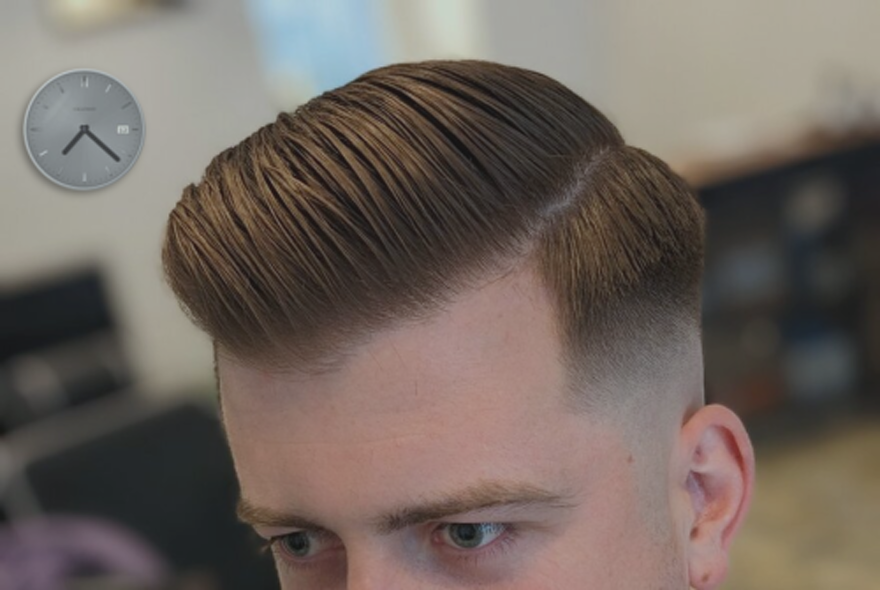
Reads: 7,22
